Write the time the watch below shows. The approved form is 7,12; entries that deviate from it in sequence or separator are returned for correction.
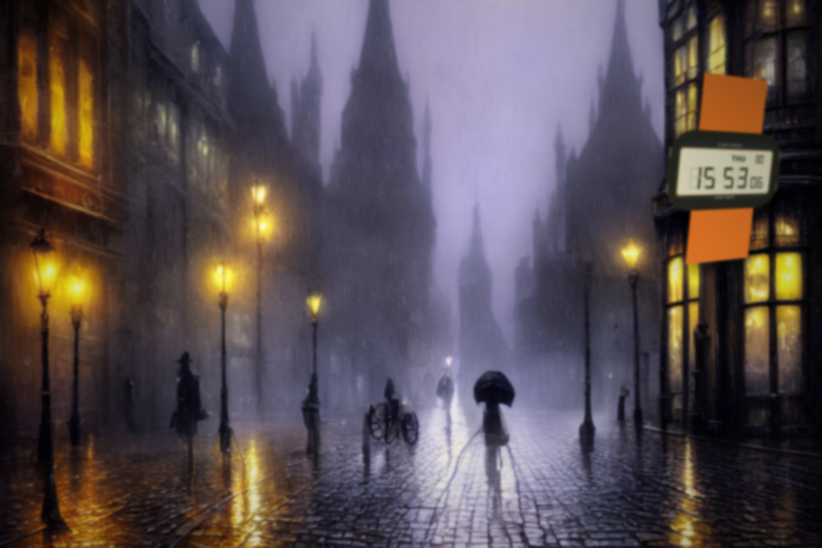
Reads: 15,53
